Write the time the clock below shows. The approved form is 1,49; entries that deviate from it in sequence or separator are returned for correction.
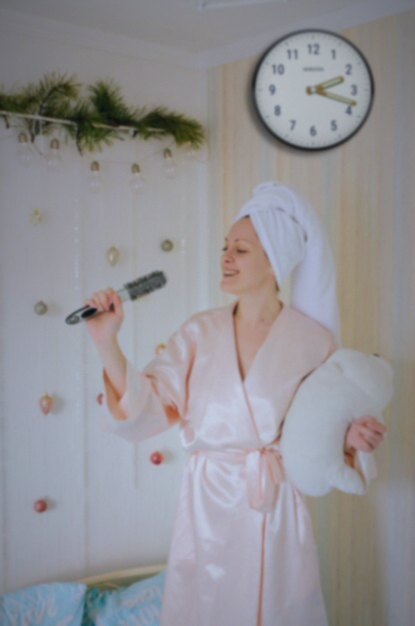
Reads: 2,18
